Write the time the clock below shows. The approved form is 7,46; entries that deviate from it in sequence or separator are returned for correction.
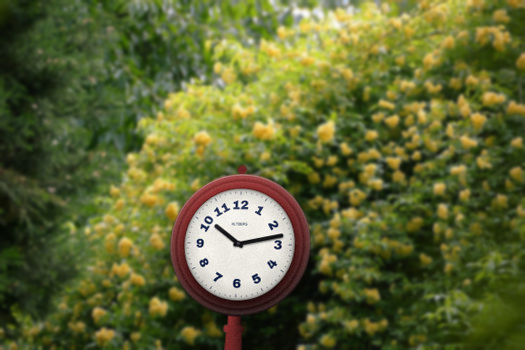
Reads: 10,13
